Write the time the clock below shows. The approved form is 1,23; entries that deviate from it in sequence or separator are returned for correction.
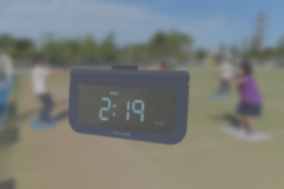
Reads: 2,19
